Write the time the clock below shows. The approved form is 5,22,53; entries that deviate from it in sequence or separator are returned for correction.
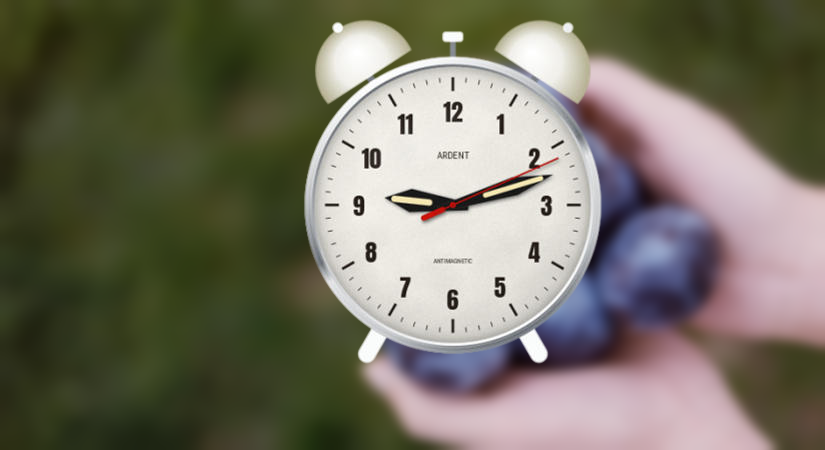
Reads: 9,12,11
